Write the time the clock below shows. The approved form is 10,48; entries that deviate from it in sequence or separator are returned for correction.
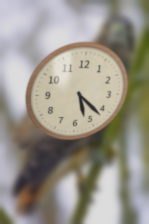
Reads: 5,22
